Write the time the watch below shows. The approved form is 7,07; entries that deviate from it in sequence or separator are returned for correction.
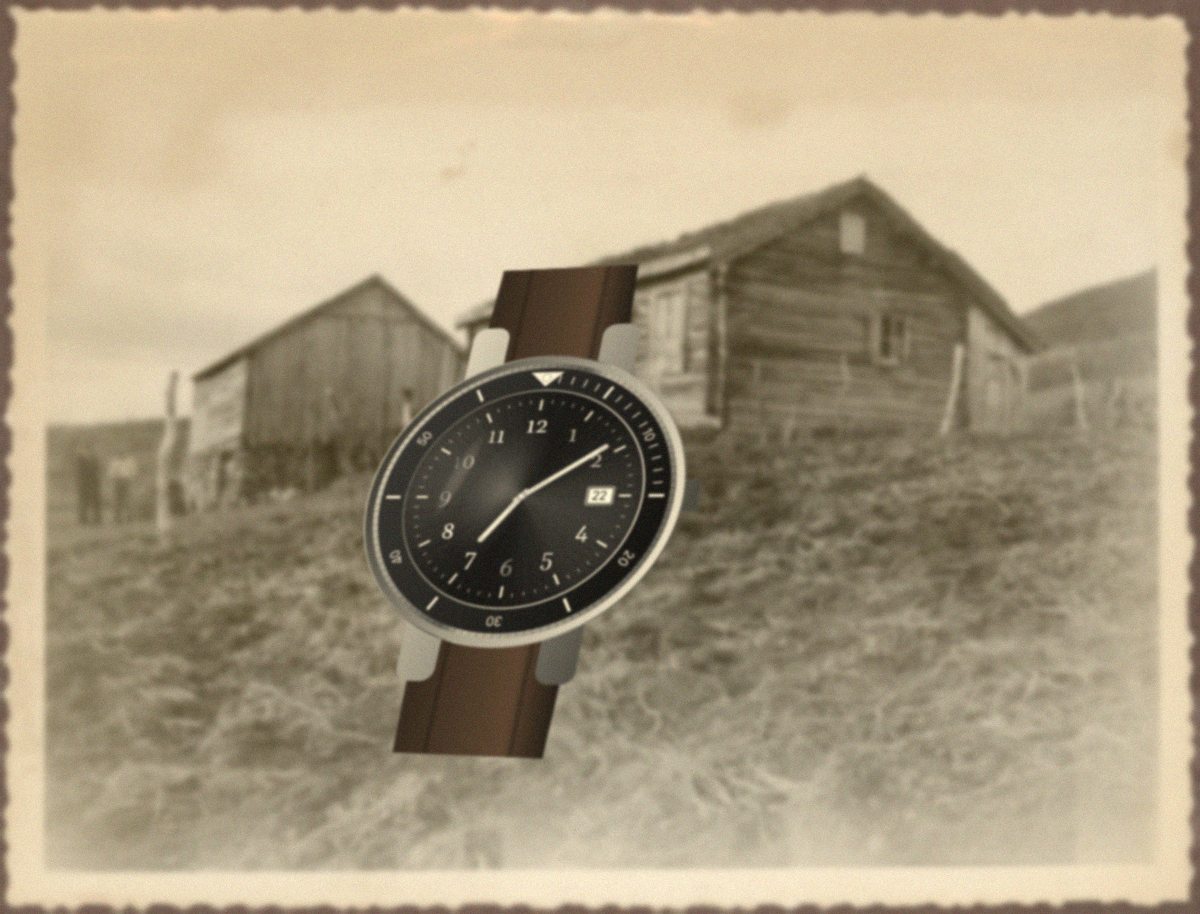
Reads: 7,09
